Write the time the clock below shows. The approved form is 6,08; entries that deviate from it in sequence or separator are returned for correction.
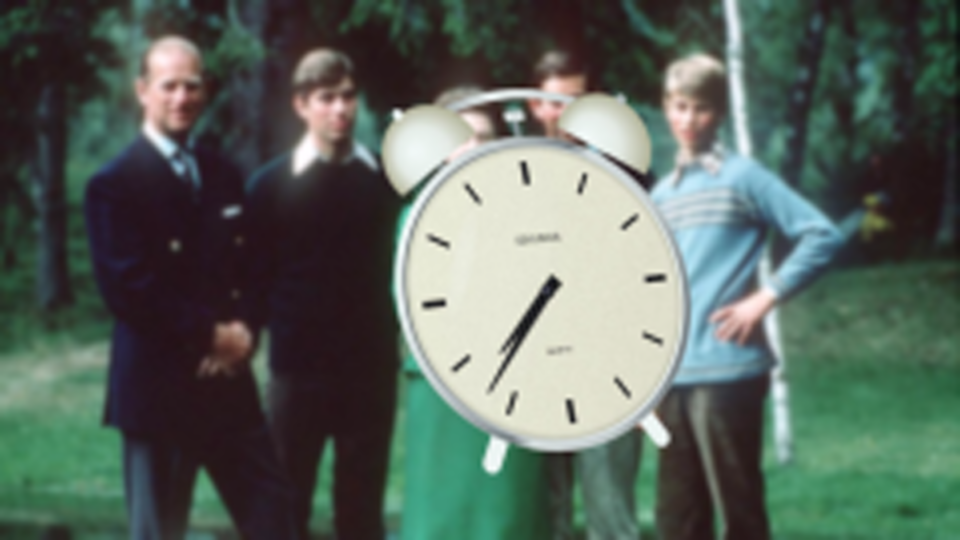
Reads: 7,37
